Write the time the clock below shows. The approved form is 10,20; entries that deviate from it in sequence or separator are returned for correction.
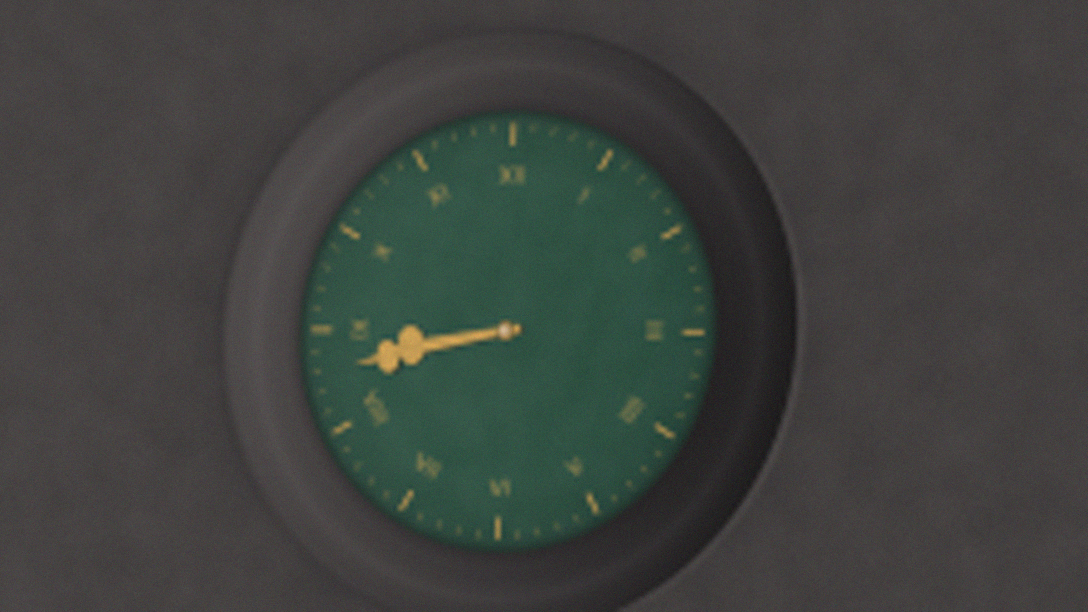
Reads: 8,43
